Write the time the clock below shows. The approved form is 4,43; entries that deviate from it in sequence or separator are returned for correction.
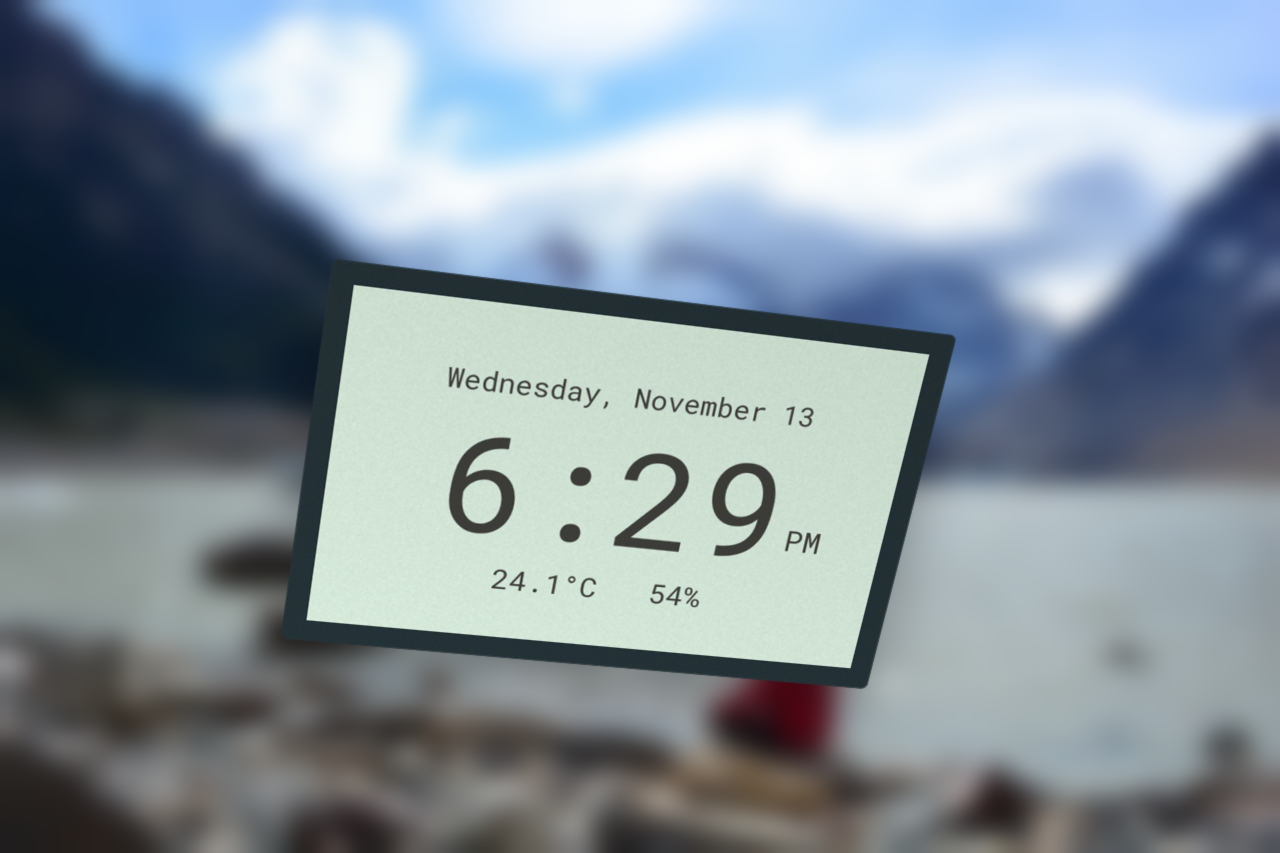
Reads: 6,29
